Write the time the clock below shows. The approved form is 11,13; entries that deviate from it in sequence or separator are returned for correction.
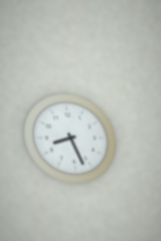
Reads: 8,27
